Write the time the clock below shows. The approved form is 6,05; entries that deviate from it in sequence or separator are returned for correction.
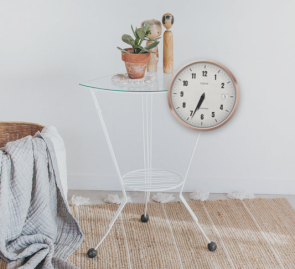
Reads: 6,34
